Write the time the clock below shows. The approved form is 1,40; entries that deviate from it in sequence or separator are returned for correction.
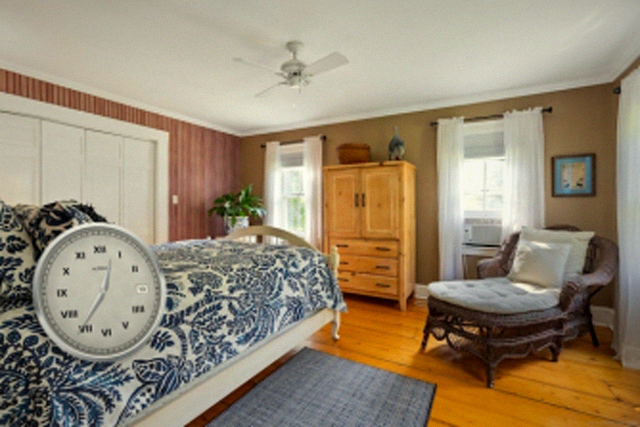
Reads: 12,36
